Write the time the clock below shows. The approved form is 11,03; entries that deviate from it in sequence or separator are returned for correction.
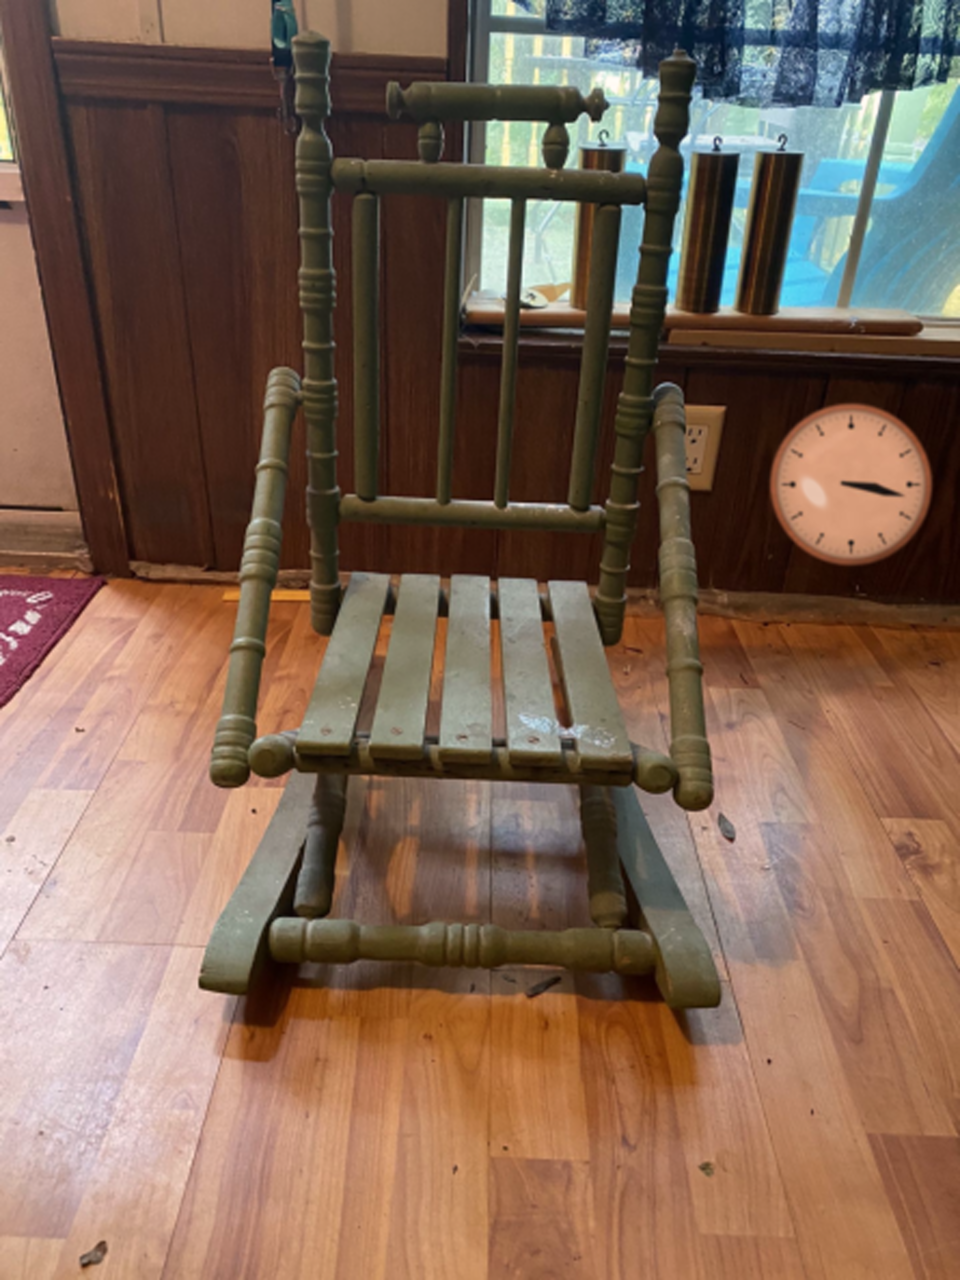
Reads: 3,17
